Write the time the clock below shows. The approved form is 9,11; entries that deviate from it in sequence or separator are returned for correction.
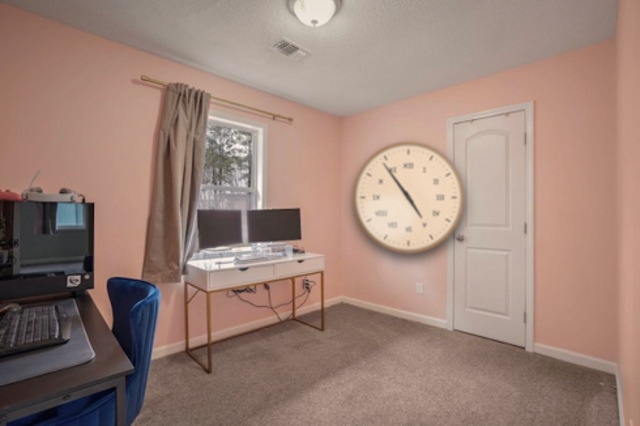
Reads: 4,54
